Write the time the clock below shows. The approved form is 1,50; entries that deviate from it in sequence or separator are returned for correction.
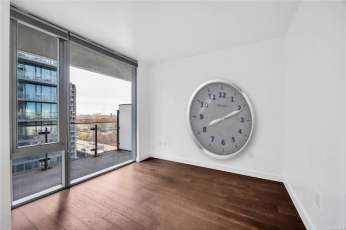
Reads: 8,11
